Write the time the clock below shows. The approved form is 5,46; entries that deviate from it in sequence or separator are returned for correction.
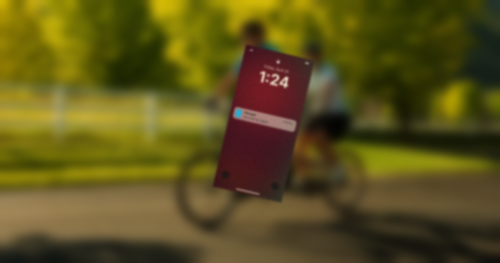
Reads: 1,24
